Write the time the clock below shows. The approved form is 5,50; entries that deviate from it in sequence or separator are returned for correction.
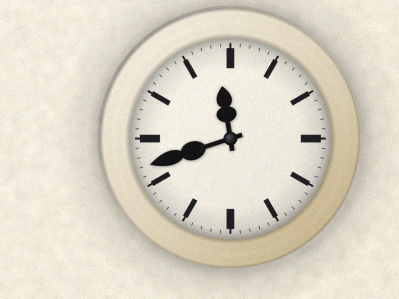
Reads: 11,42
